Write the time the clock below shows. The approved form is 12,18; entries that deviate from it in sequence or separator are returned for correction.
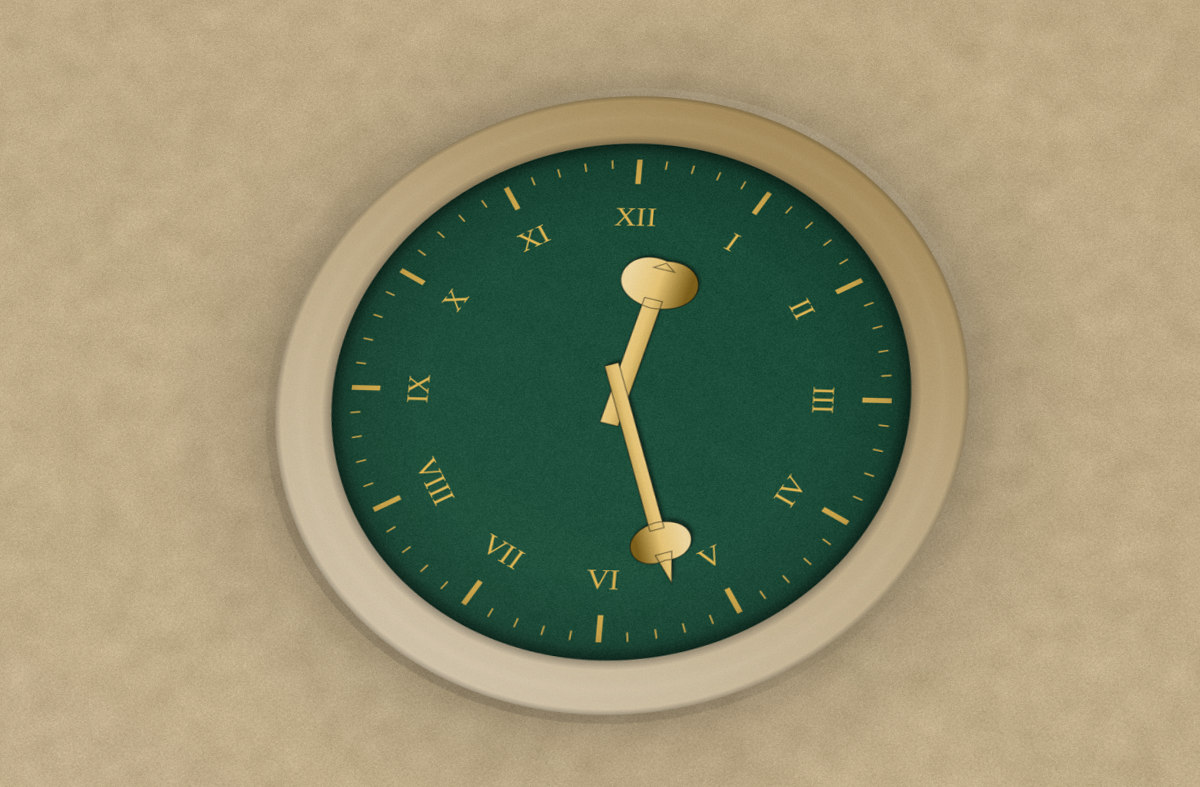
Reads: 12,27
